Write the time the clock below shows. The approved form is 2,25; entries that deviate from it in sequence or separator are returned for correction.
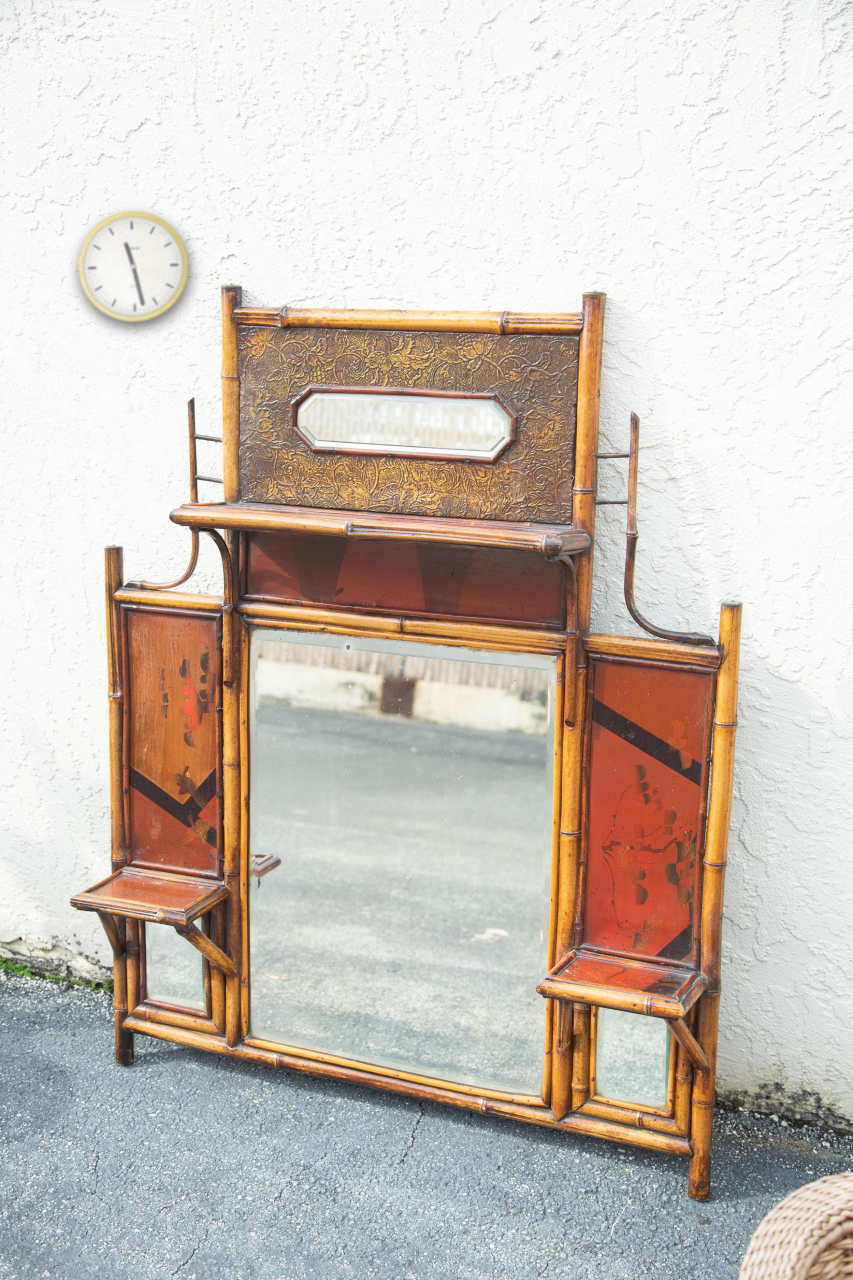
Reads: 11,28
